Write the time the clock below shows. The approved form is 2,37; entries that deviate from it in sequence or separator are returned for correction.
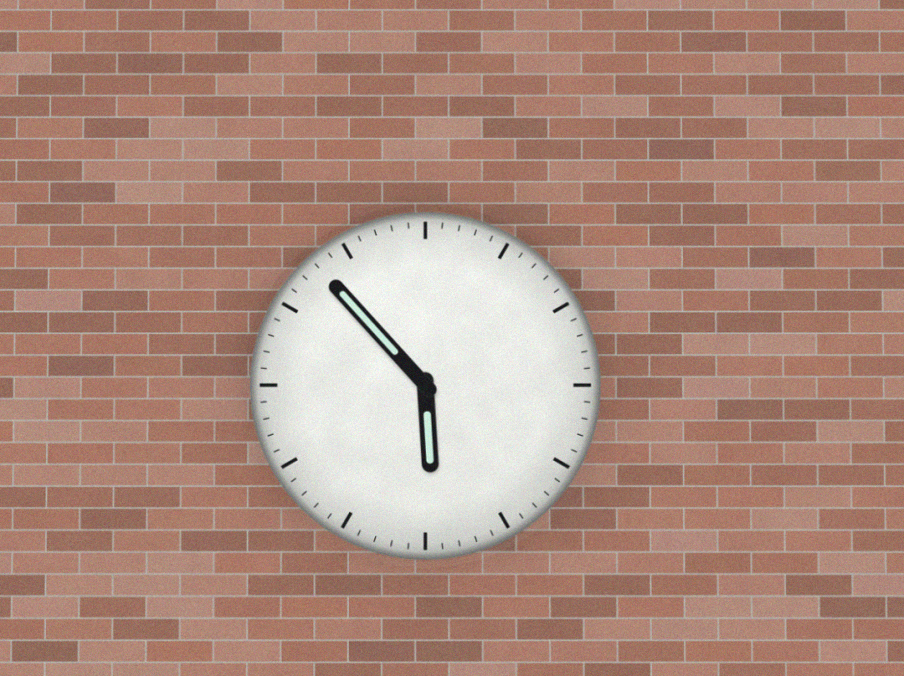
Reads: 5,53
